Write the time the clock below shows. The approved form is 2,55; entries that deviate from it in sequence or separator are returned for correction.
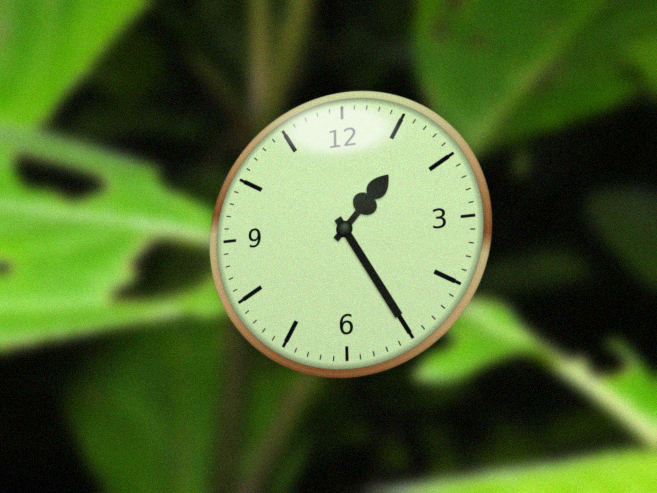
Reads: 1,25
